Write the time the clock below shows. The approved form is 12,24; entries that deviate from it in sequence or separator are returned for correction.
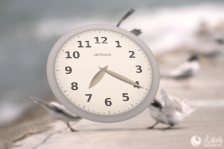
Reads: 7,20
